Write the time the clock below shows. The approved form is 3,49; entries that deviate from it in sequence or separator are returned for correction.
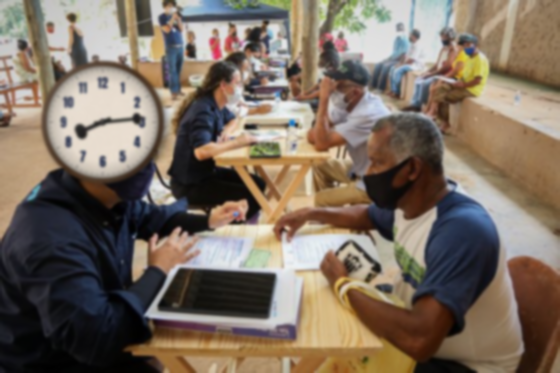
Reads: 8,14
